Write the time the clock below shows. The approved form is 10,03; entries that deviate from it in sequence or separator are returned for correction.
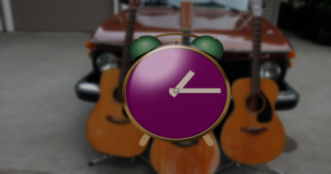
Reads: 1,15
